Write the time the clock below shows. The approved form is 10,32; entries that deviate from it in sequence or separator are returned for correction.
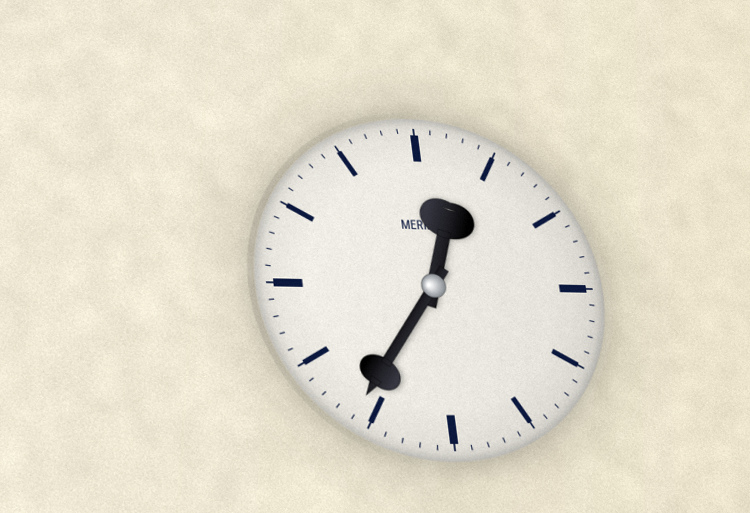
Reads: 12,36
